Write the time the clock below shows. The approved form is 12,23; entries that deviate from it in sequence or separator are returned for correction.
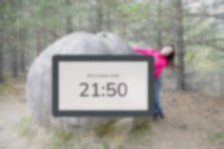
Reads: 21,50
